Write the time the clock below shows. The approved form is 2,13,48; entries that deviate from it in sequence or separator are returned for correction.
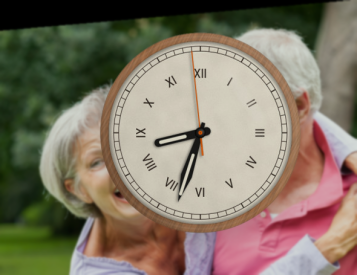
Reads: 8,32,59
